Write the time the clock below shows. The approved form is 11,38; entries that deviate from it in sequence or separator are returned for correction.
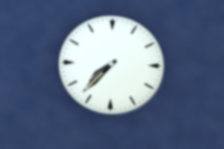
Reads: 7,37
